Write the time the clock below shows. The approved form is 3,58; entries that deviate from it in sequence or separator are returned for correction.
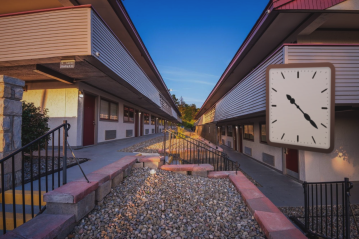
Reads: 10,22
